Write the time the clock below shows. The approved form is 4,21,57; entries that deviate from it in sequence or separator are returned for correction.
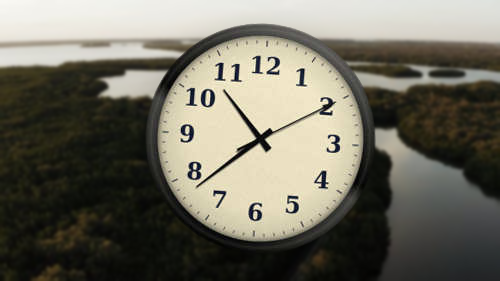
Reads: 10,38,10
